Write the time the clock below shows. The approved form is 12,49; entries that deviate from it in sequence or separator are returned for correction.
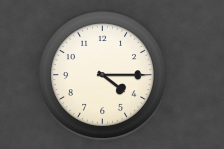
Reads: 4,15
